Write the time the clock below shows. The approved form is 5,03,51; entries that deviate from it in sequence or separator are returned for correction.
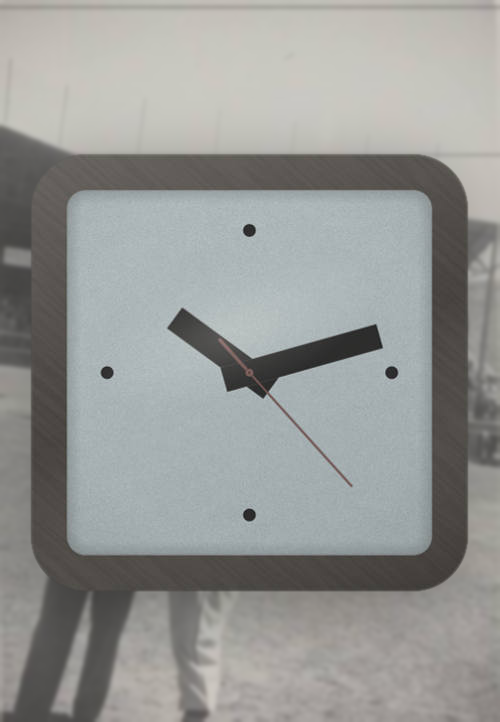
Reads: 10,12,23
